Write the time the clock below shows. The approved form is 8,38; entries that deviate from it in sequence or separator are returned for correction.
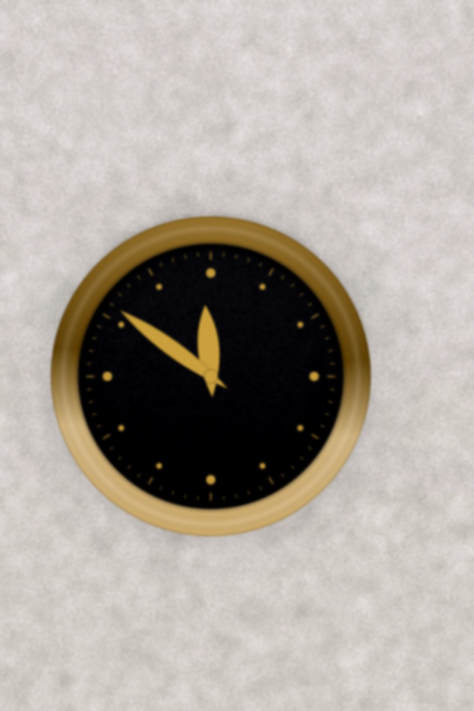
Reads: 11,51
